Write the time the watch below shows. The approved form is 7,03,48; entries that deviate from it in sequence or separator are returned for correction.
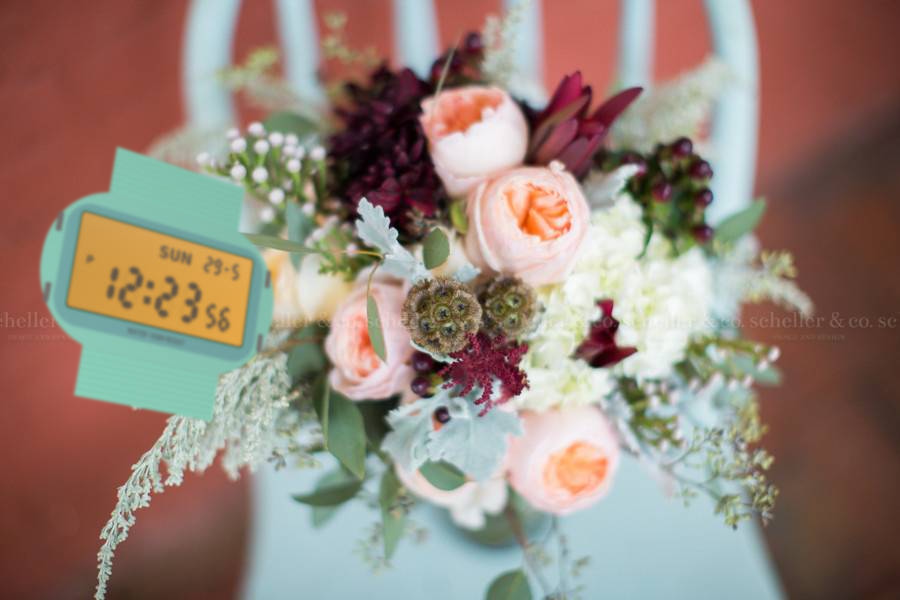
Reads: 12,23,56
